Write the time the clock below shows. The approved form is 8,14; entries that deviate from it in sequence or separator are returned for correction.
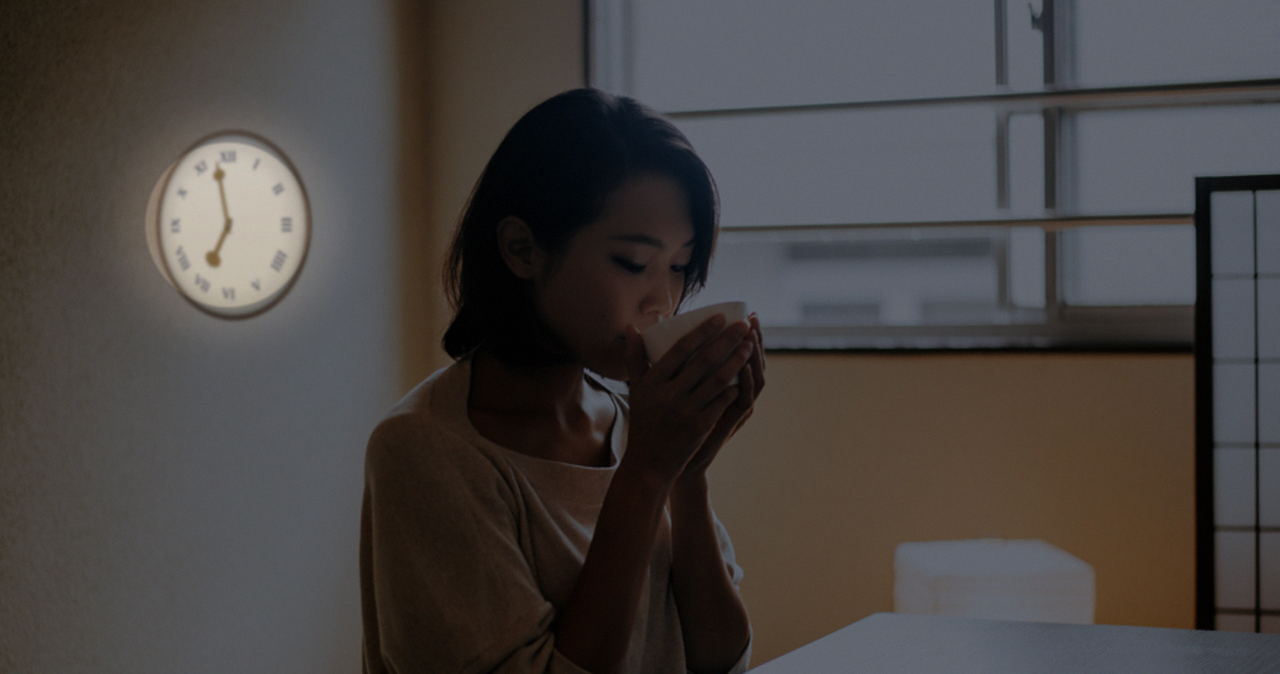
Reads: 6,58
